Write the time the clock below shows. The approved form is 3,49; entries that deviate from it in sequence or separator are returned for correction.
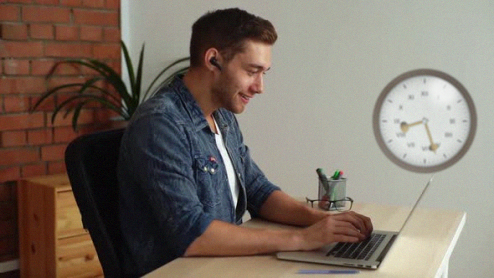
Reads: 8,27
